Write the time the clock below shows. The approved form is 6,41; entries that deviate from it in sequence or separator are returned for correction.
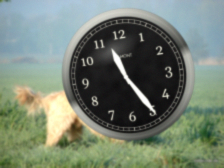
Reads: 11,25
